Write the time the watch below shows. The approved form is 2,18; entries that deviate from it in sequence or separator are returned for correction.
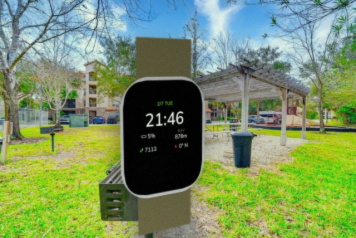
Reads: 21,46
